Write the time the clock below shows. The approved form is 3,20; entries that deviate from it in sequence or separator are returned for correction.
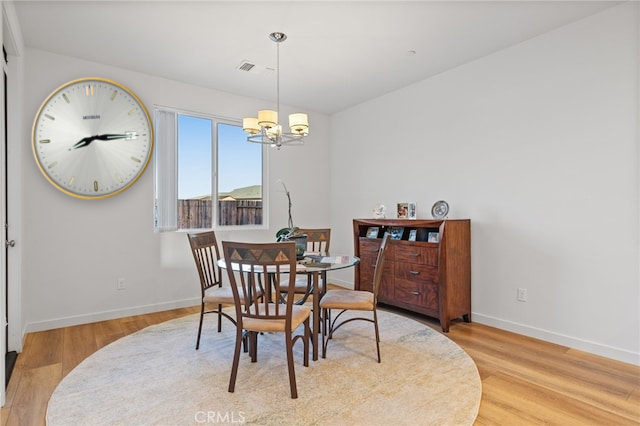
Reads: 8,15
